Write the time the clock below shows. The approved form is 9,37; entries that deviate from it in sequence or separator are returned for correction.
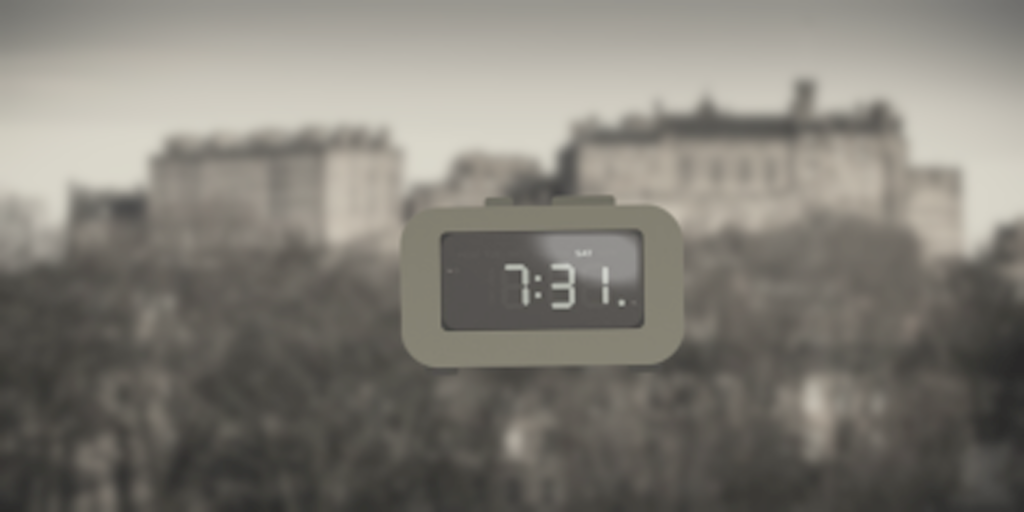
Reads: 7,31
